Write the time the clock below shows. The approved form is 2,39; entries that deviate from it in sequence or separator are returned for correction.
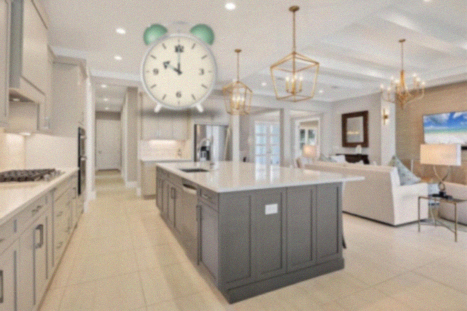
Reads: 10,00
